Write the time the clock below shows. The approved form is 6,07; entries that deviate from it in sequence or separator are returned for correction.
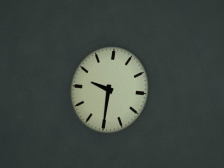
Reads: 9,30
